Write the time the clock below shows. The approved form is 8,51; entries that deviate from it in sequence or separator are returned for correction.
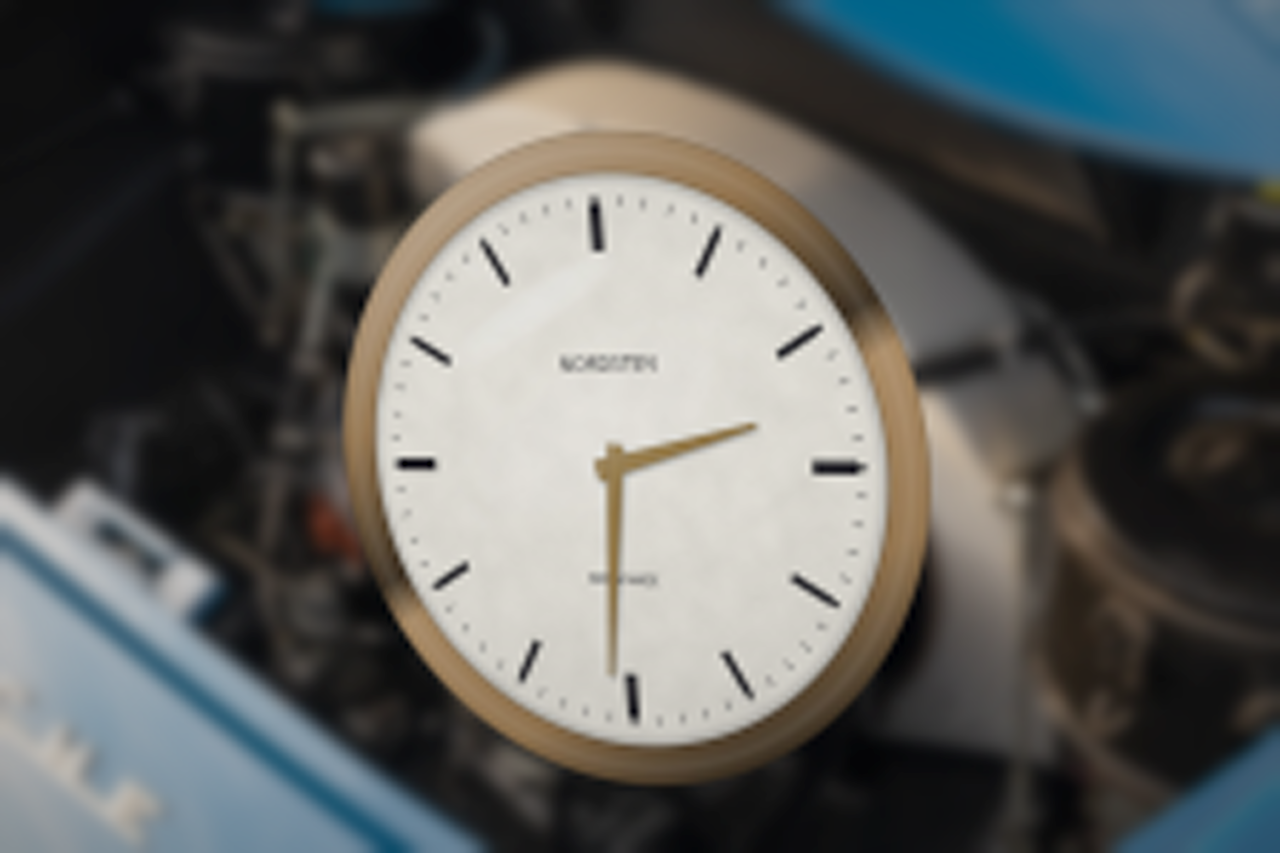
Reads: 2,31
